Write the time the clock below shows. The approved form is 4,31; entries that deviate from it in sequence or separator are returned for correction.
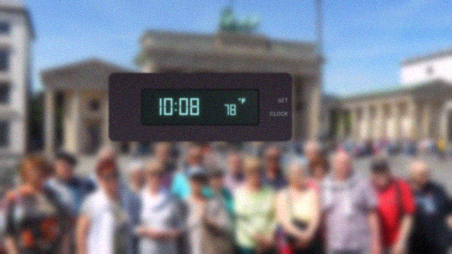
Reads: 10,08
